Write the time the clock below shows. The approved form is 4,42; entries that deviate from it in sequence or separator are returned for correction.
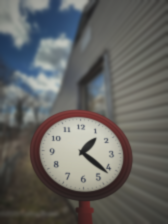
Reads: 1,22
